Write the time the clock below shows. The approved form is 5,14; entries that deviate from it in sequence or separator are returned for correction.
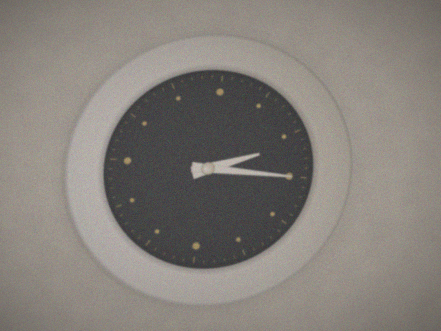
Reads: 2,15
